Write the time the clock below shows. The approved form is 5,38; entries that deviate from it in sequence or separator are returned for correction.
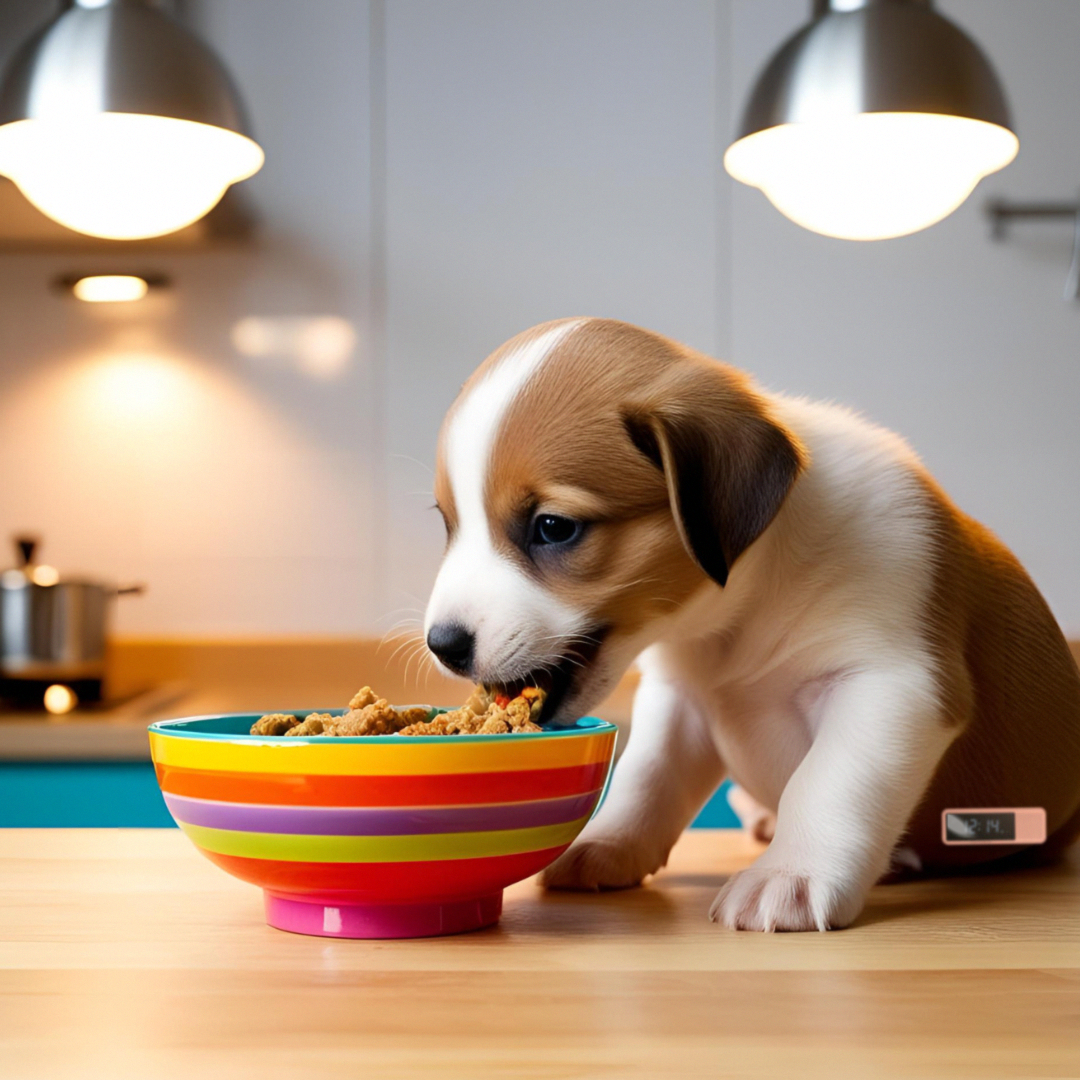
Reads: 12,14
